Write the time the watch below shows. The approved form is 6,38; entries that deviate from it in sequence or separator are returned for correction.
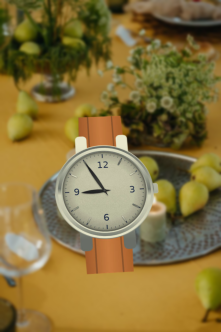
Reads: 8,55
